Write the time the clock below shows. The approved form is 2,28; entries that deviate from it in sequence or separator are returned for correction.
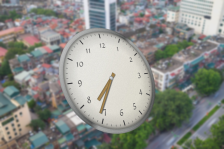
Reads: 7,36
